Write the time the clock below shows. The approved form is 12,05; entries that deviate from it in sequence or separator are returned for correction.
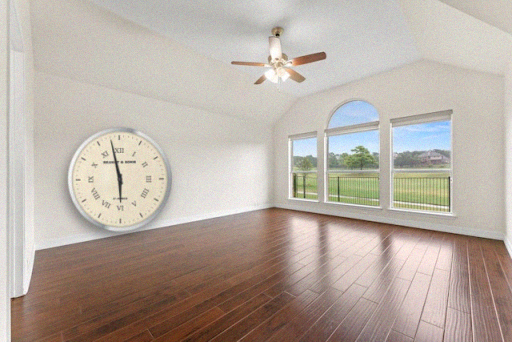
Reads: 5,58
